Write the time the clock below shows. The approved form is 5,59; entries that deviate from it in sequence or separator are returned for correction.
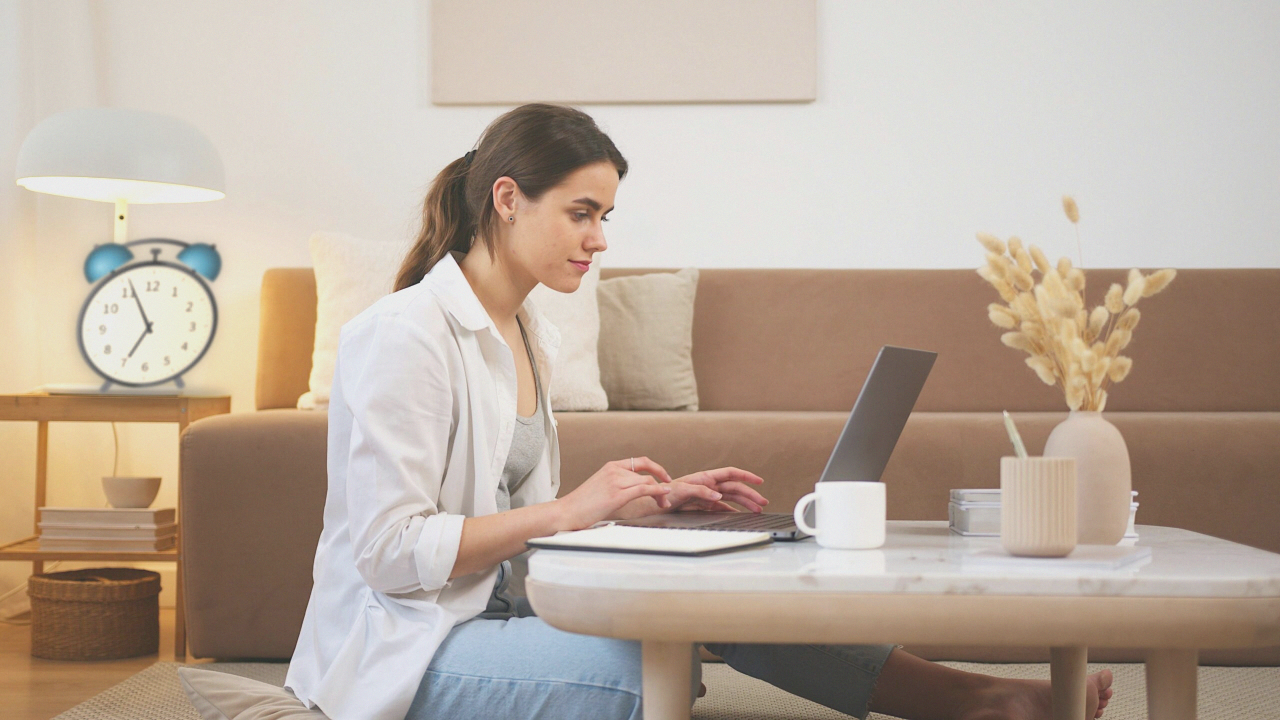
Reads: 6,56
